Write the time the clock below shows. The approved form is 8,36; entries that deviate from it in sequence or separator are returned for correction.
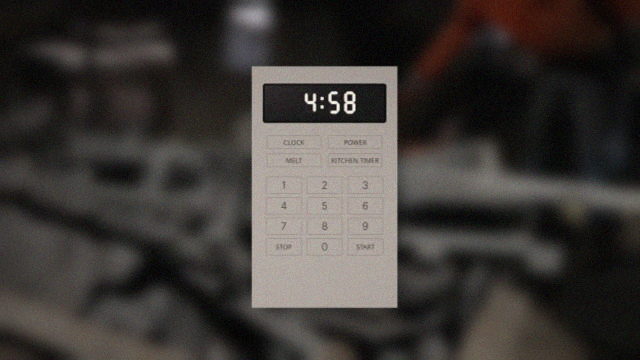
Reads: 4,58
